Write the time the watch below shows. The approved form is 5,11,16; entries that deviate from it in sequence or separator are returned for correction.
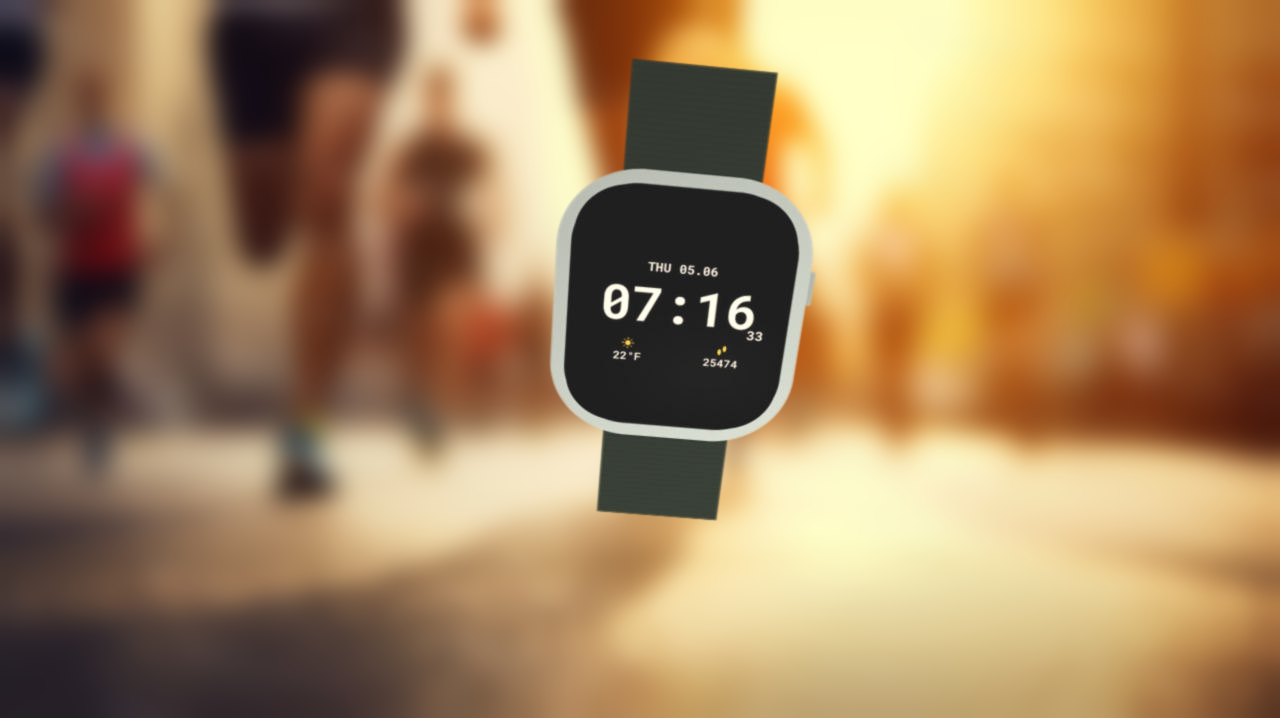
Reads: 7,16,33
